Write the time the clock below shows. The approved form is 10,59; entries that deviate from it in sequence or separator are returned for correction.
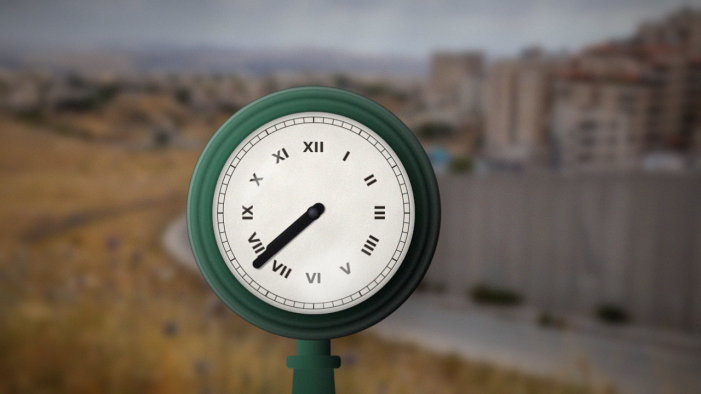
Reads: 7,38
